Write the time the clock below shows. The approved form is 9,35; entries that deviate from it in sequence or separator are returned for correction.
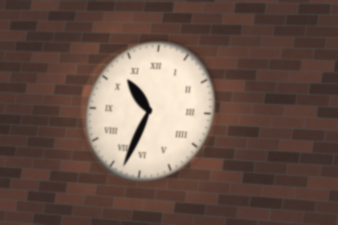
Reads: 10,33
